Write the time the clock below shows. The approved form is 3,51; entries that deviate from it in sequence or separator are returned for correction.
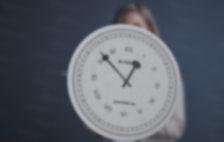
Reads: 12,52
